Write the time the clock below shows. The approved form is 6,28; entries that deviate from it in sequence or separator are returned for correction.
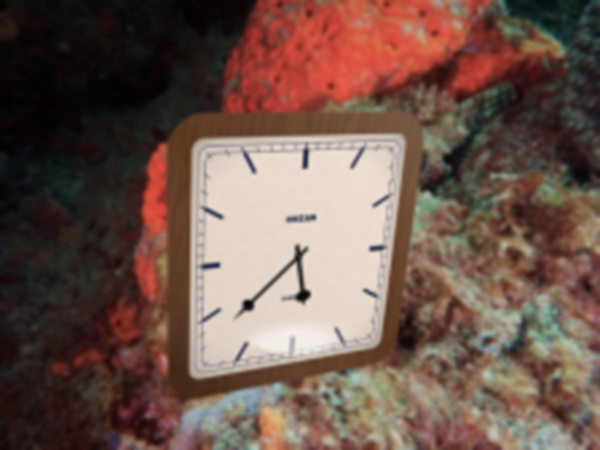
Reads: 5,38
